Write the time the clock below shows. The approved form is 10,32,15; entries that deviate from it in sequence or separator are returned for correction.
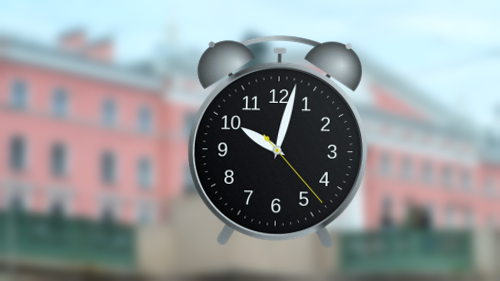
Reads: 10,02,23
